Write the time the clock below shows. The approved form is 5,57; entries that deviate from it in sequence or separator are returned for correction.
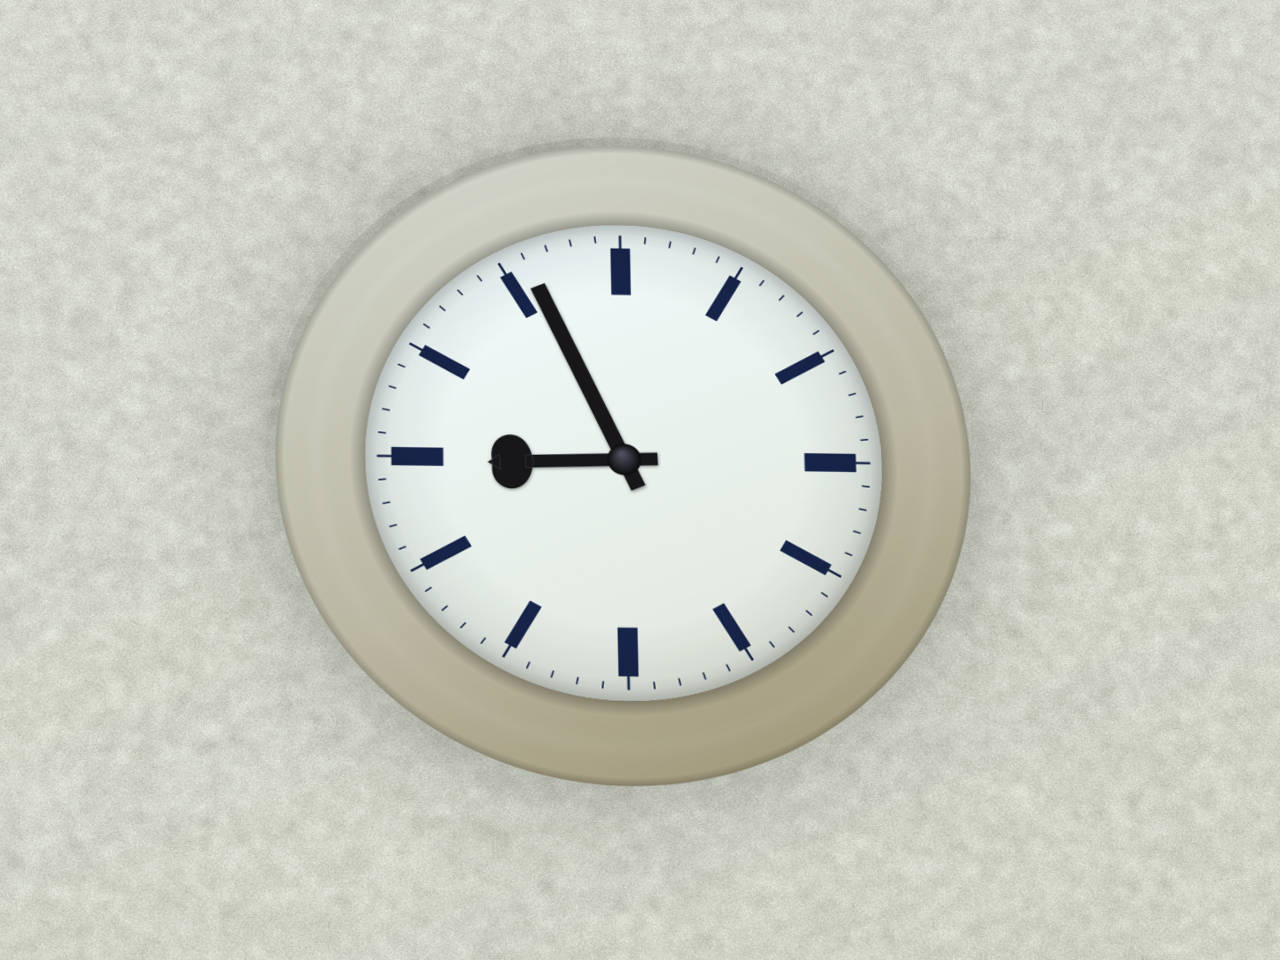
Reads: 8,56
